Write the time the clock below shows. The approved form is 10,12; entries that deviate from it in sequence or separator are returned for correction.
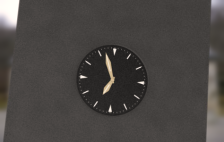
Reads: 6,57
